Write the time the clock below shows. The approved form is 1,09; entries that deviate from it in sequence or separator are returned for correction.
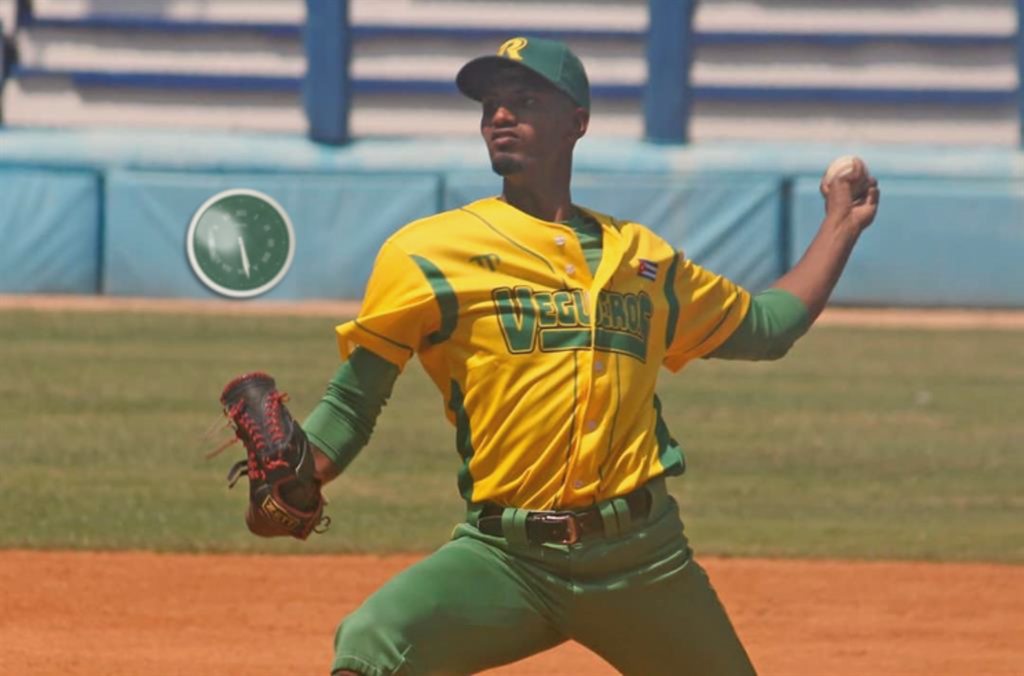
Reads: 5,28
